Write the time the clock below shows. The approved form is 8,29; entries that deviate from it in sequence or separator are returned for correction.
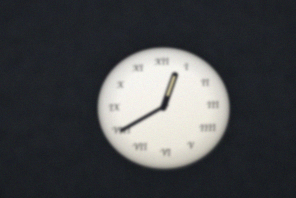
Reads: 12,40
